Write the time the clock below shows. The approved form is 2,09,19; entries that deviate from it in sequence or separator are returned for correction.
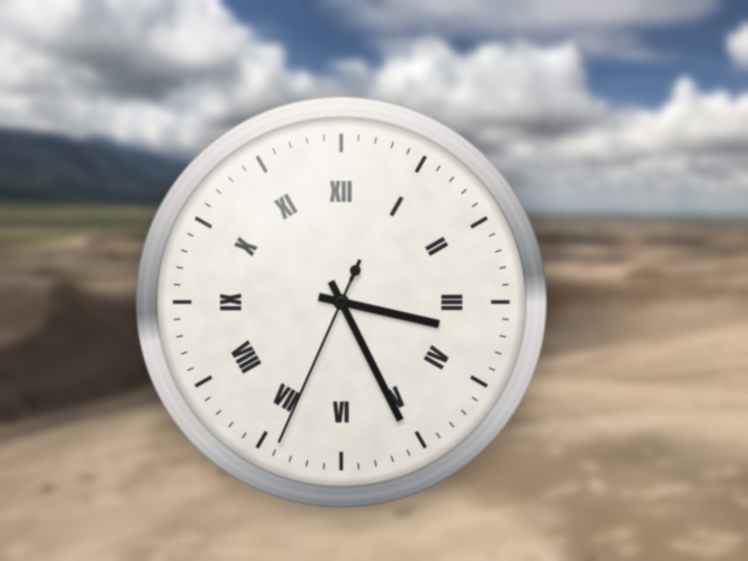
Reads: 3,25,34
